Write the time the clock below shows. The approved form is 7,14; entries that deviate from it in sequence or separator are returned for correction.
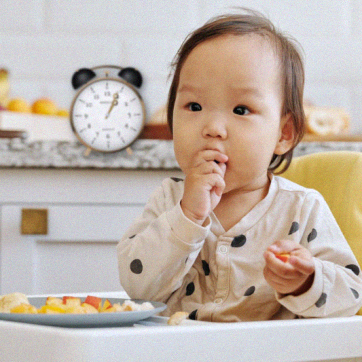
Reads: 1,04
